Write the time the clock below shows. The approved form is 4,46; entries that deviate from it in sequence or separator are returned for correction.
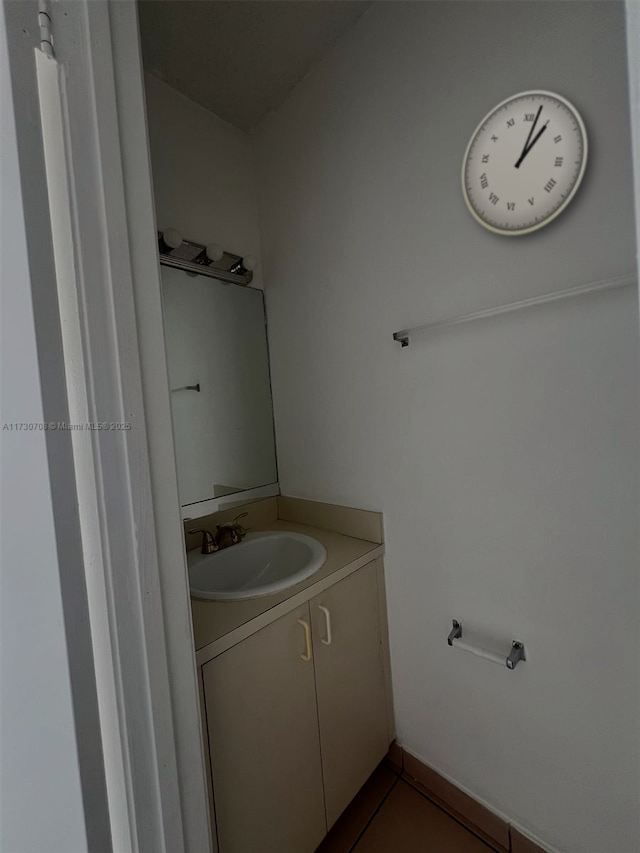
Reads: 1,02
